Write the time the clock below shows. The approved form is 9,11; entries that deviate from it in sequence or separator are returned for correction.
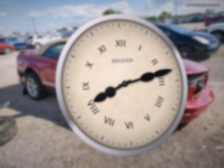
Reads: 8,13
